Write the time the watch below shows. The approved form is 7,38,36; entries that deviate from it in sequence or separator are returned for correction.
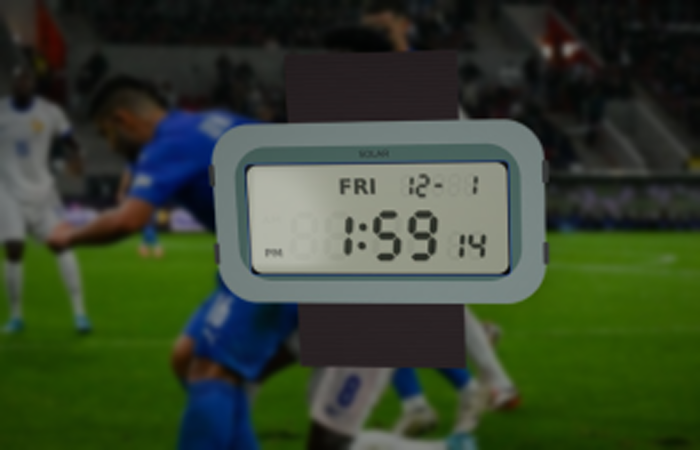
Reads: 1,59,14
